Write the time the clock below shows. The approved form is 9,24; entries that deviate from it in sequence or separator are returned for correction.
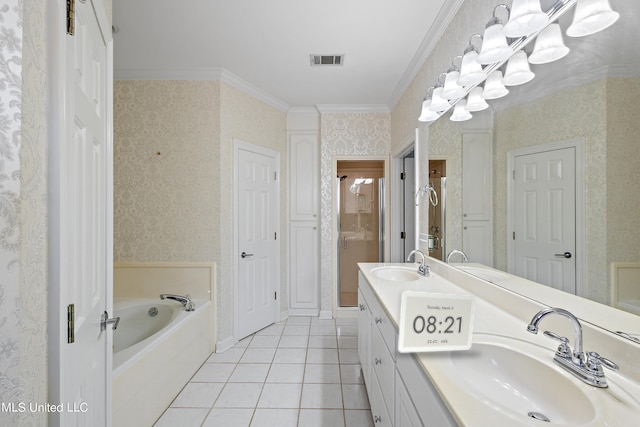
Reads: 8,21
